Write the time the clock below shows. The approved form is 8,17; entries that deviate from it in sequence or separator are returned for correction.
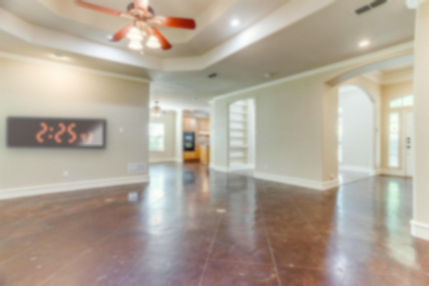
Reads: 2,25
